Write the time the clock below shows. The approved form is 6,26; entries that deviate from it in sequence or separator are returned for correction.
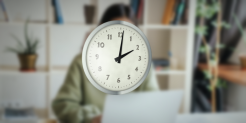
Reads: 2,01
